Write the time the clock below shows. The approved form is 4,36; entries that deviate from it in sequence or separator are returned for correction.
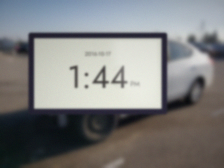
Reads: 1,44
